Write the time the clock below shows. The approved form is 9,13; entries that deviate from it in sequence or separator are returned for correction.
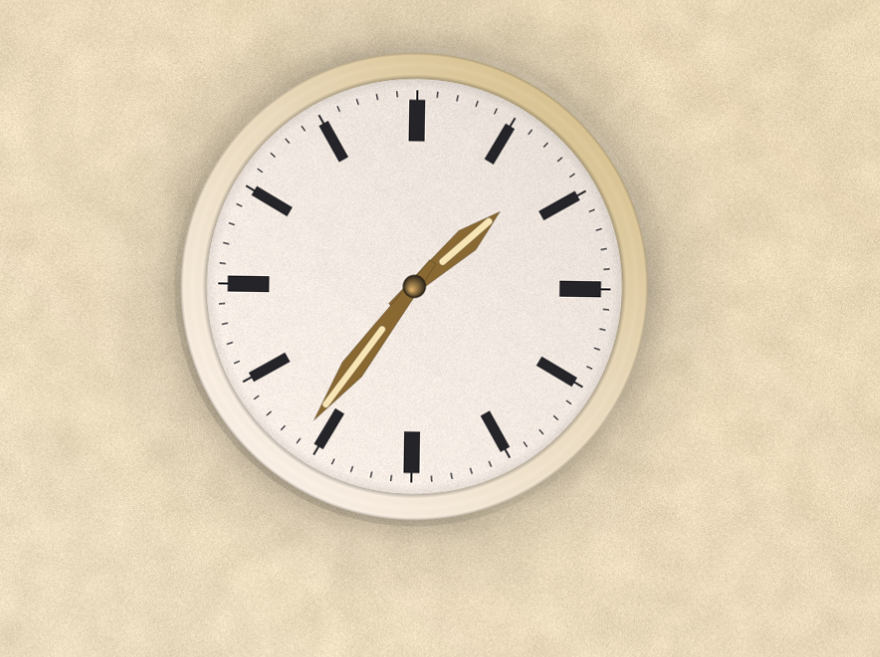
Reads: 1,36
